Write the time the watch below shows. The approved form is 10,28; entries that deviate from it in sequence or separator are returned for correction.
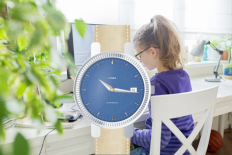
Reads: 10,16
